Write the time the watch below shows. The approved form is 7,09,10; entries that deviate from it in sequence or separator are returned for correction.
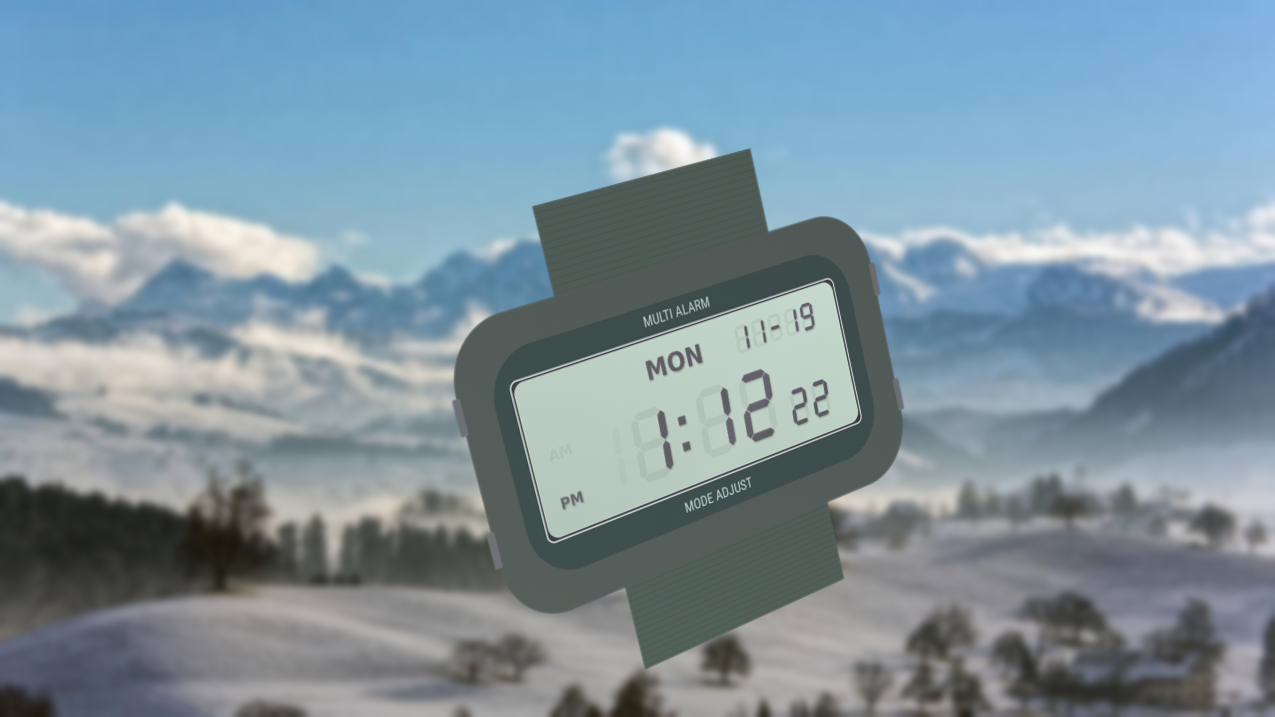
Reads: 1,12,22
